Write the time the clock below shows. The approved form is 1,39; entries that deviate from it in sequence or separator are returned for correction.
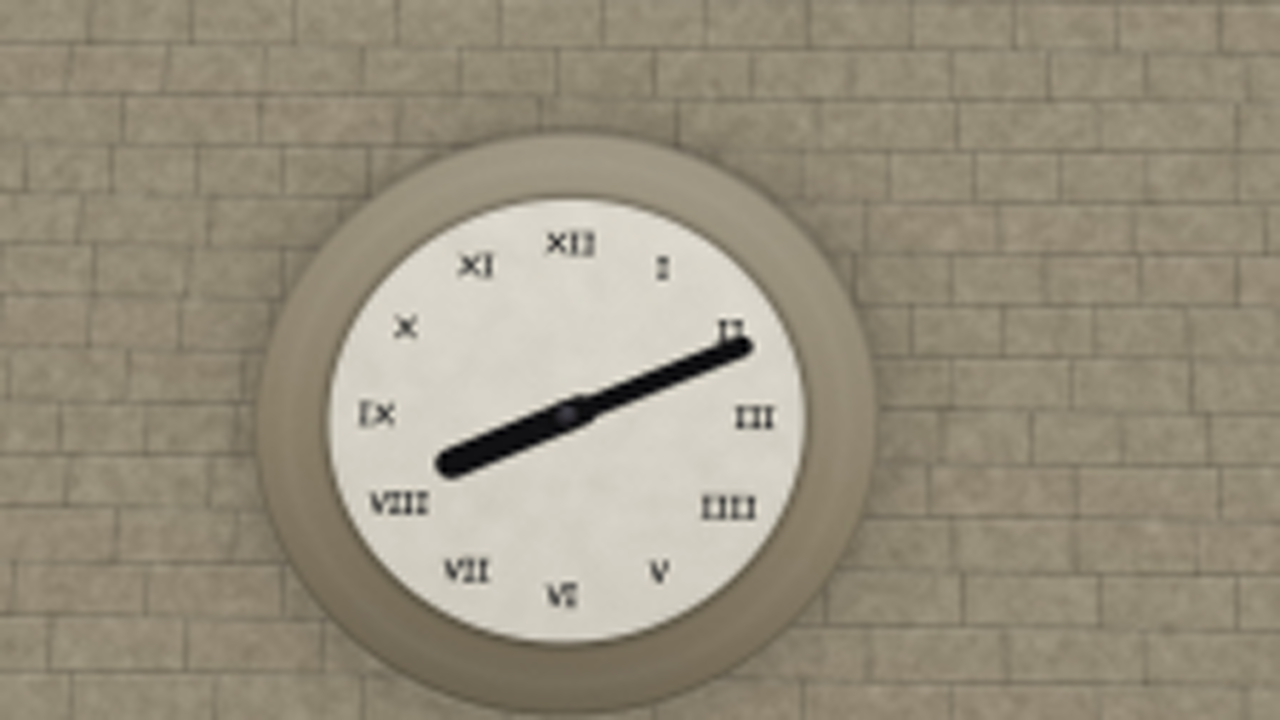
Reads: 8,11
